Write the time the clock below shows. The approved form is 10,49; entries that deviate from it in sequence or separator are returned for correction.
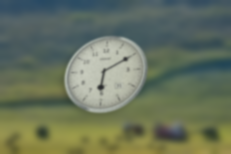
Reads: 6,10
